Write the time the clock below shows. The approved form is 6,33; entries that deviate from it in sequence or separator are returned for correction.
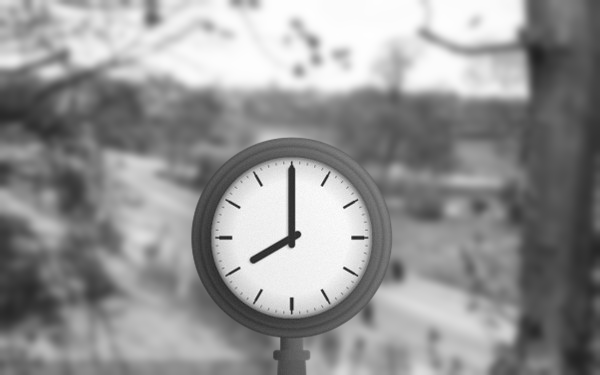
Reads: 8,00
